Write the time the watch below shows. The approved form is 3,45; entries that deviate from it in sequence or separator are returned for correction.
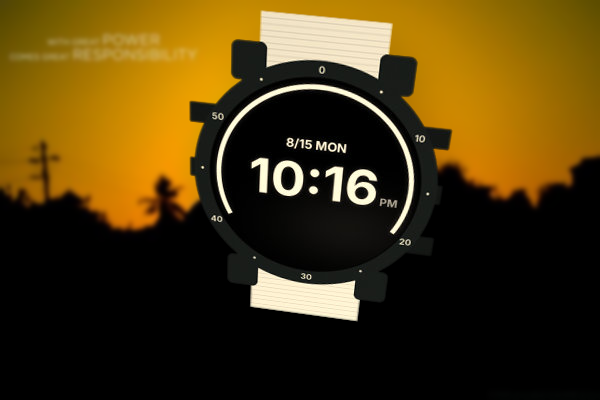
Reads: 10,16
